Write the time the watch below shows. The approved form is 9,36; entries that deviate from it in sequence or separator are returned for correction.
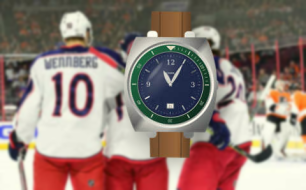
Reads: 11,05
